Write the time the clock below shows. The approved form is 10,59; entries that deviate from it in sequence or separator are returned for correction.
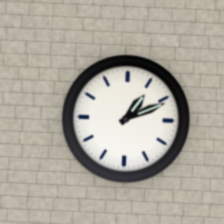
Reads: 1,11
